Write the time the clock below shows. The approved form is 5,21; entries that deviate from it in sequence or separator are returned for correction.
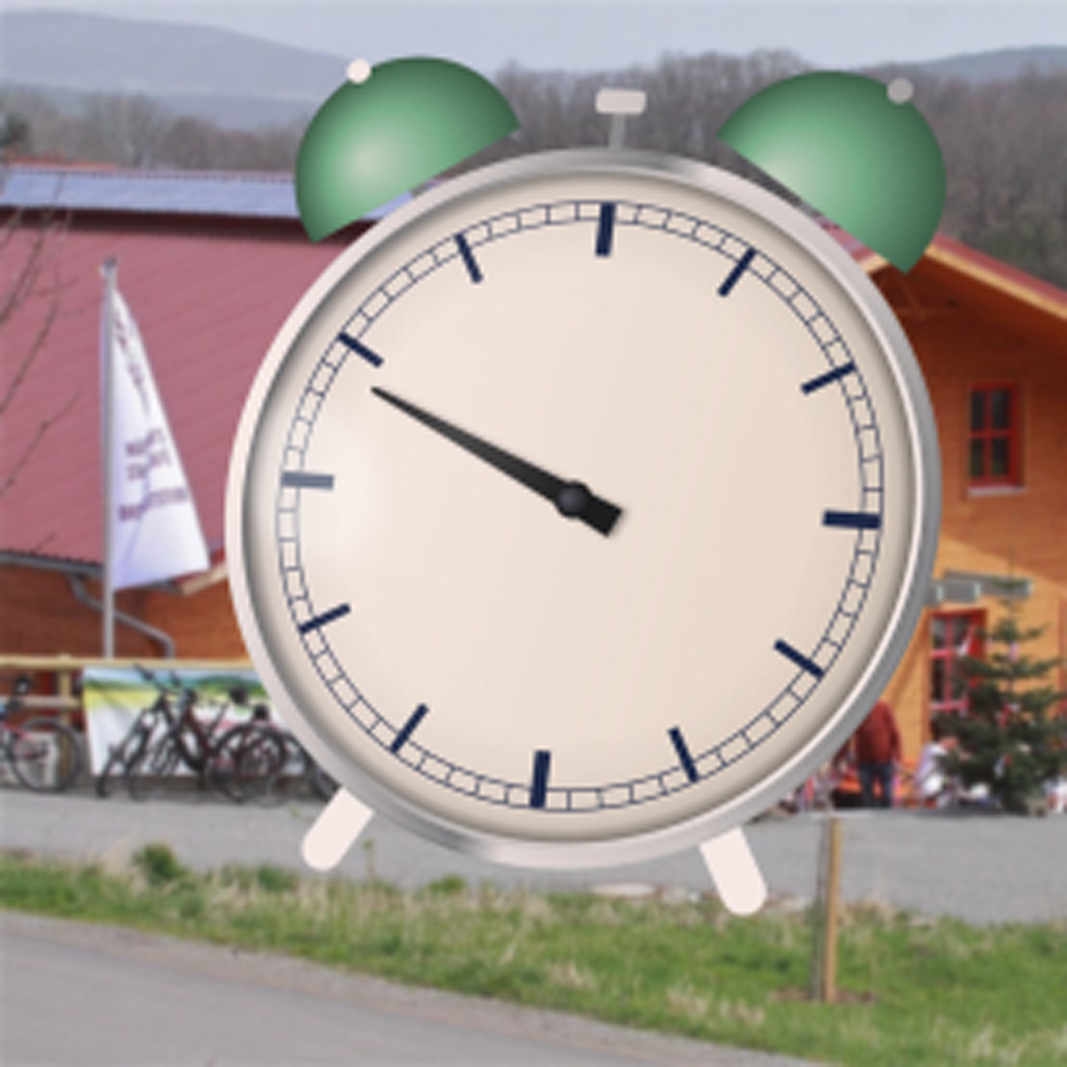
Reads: 9,49
